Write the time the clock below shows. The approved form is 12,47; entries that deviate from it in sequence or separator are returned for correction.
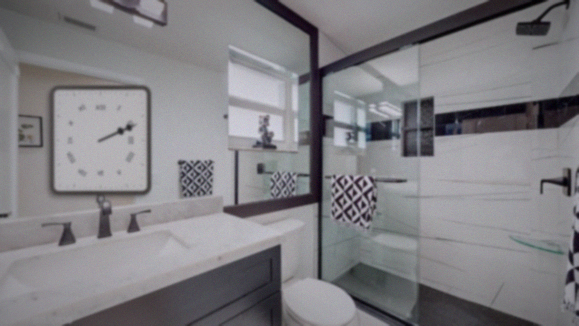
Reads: 2,11
